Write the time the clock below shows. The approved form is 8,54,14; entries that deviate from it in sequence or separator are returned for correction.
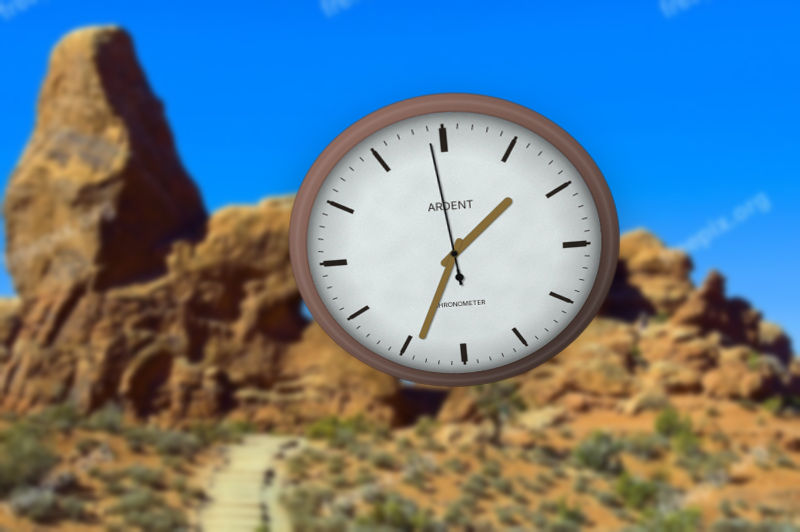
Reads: 1,33,59
